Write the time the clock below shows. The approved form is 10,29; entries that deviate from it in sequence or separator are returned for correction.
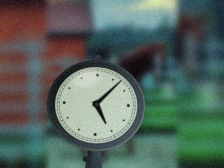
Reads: 5,07
